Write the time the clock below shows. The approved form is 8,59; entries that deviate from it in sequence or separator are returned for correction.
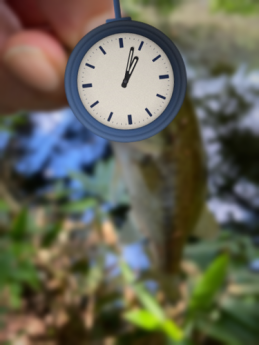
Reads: 1,03
